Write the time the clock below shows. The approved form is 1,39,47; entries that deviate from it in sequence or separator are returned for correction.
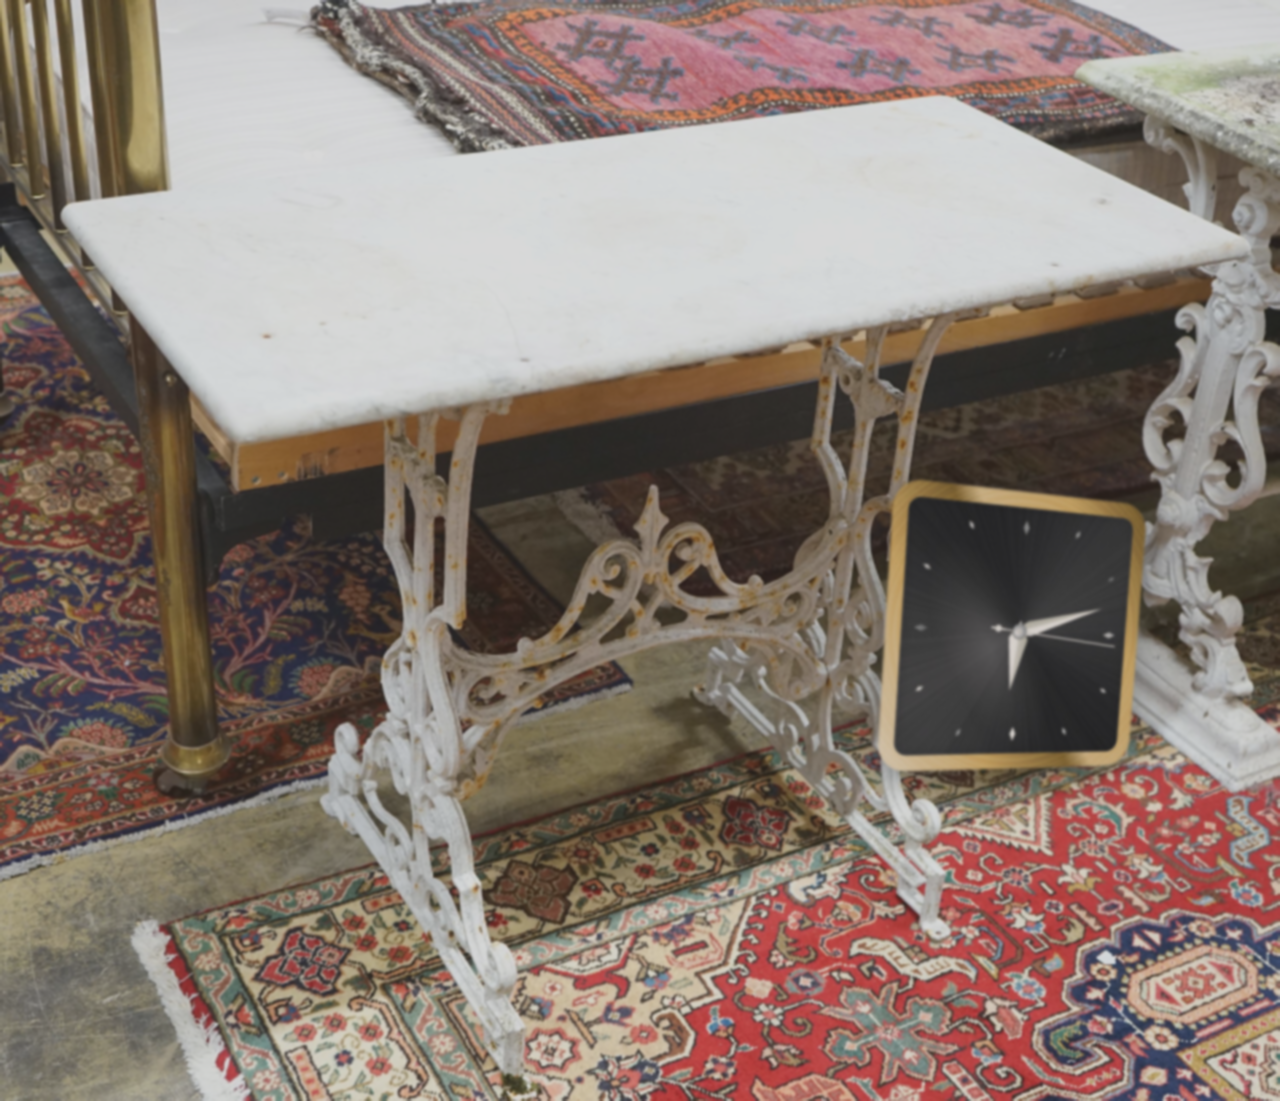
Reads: 6,12,16
